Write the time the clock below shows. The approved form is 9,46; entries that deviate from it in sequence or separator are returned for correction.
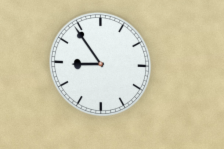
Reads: 8,54
